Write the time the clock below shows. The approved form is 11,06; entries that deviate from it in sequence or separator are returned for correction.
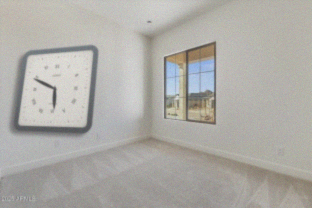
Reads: 5,49
